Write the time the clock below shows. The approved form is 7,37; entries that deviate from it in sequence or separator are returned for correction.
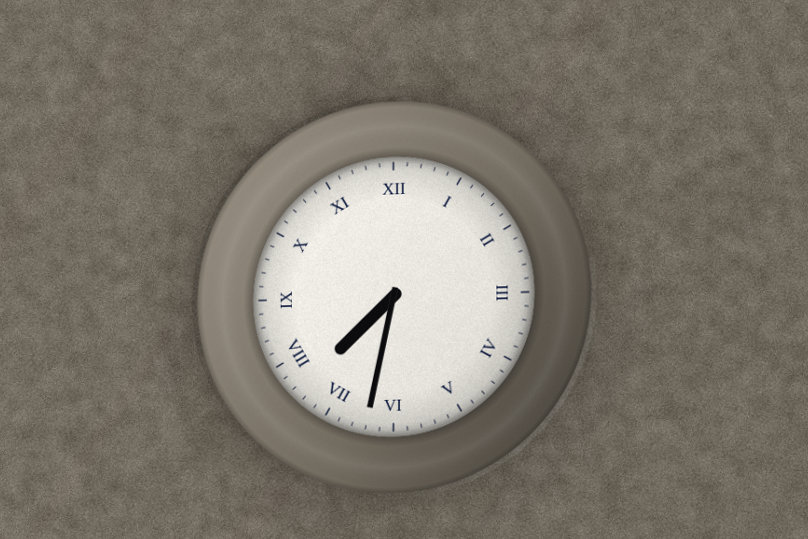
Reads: 7,32
